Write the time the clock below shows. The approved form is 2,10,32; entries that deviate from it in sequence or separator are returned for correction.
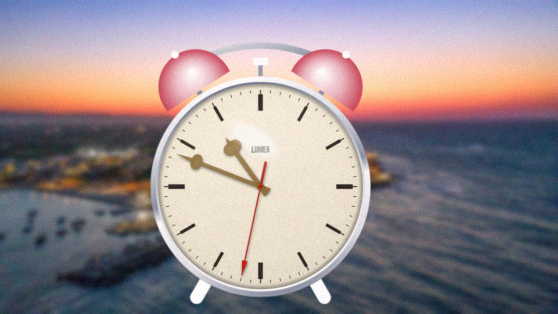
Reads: 10,48,32
